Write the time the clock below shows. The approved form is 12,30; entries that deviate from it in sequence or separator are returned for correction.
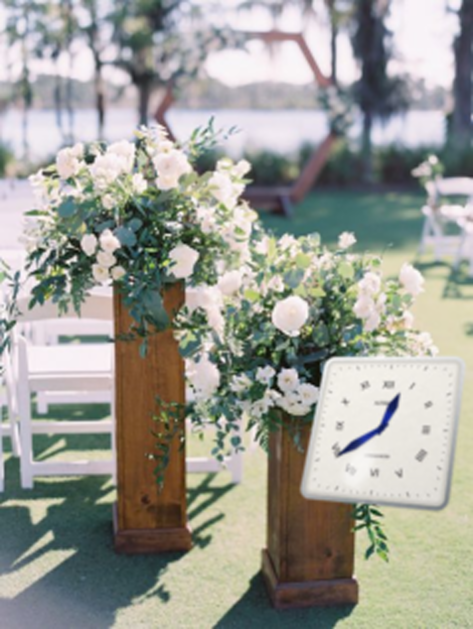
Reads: 12,39
